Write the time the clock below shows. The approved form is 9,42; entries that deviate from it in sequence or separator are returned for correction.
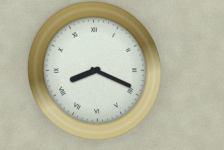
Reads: 8,19
